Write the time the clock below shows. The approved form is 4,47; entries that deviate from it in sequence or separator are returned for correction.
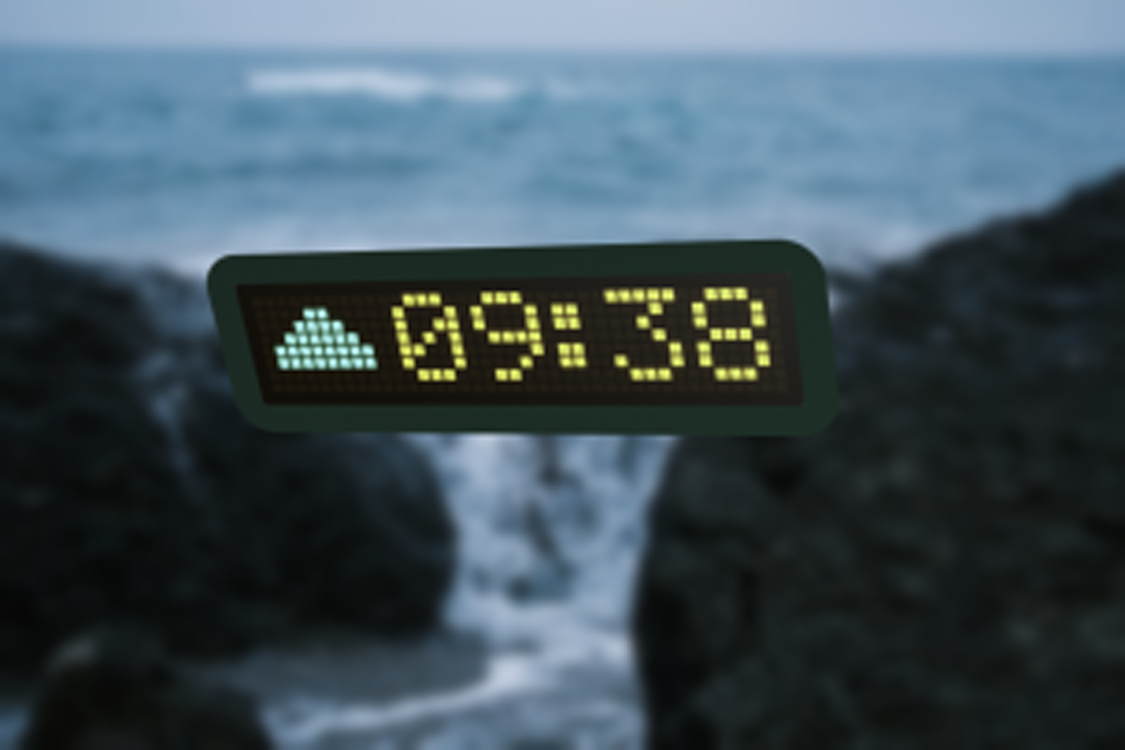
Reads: 9,38
